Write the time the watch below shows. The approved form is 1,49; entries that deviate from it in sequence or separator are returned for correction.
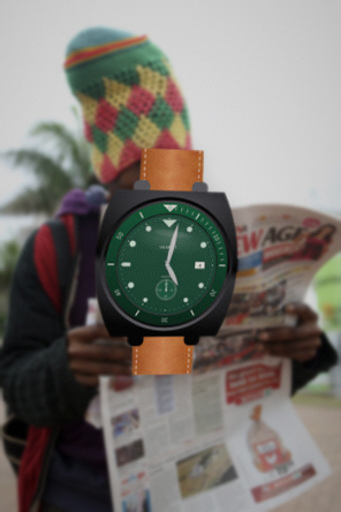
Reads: 5,02
